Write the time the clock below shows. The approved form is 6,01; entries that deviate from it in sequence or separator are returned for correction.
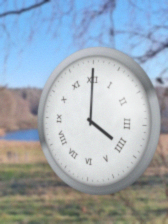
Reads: 4,00
